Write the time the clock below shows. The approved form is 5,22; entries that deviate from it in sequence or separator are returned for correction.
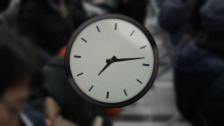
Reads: 7,13
